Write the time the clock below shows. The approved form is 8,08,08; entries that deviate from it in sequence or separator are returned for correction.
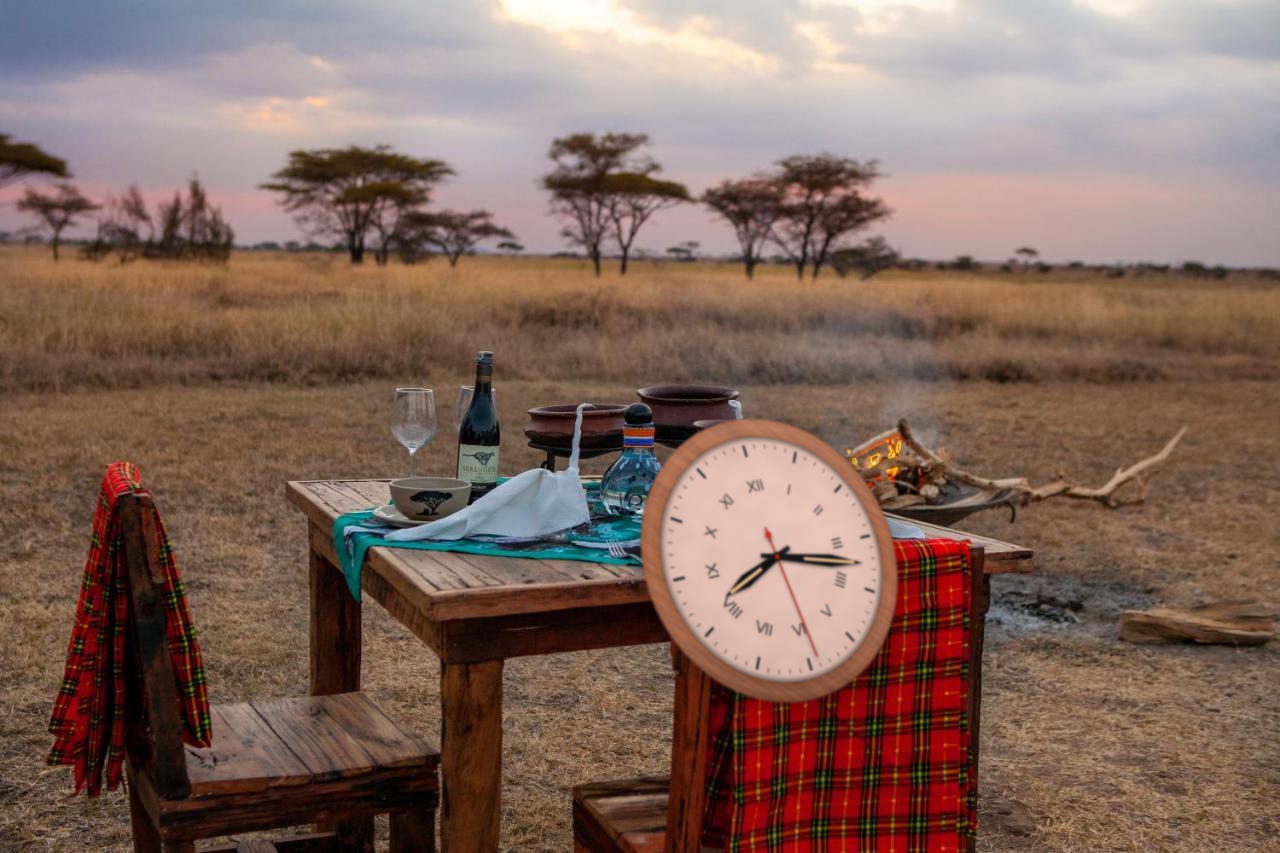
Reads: 8,17,29
